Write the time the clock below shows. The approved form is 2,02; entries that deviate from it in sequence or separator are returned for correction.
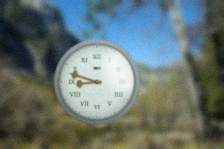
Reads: 8,48
